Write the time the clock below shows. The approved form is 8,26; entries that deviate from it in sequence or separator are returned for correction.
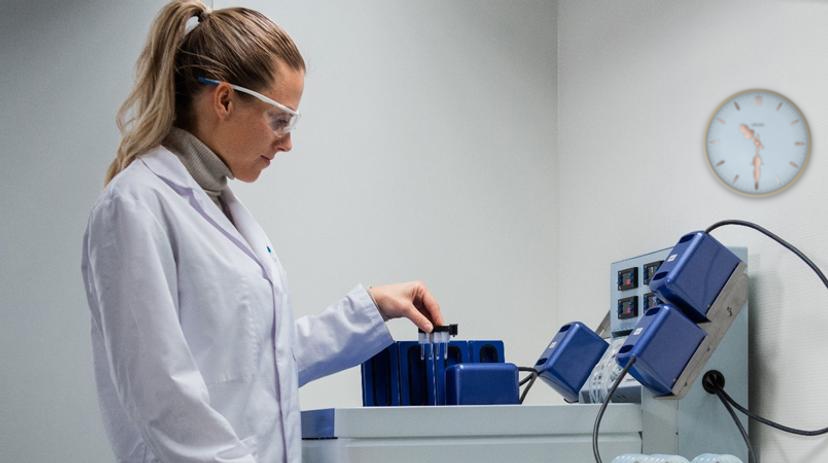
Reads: 10,30
